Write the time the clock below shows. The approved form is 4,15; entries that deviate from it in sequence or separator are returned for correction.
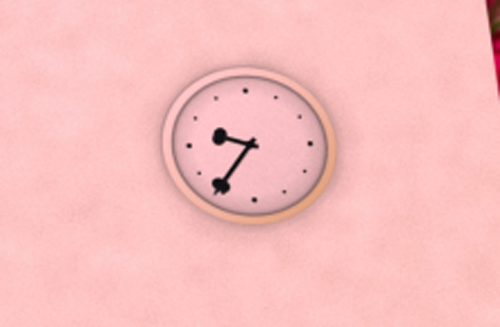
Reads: 9,36
